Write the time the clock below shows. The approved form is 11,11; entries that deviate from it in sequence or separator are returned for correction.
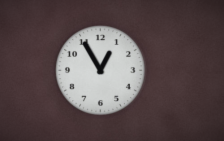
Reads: 12,55
